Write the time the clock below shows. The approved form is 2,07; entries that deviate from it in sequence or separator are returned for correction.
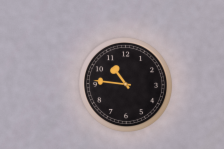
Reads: 10,46
